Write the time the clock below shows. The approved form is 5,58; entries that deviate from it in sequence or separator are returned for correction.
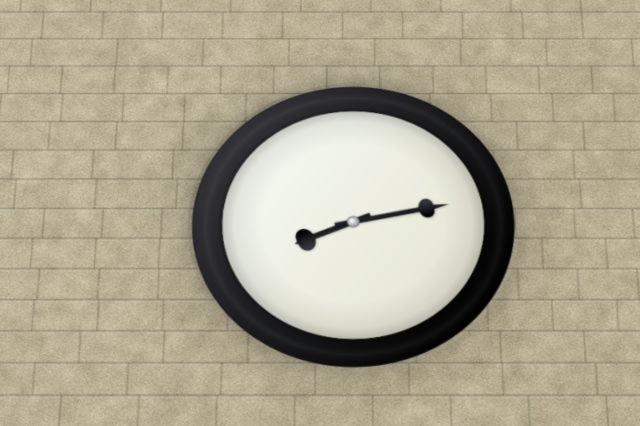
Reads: 8,13
